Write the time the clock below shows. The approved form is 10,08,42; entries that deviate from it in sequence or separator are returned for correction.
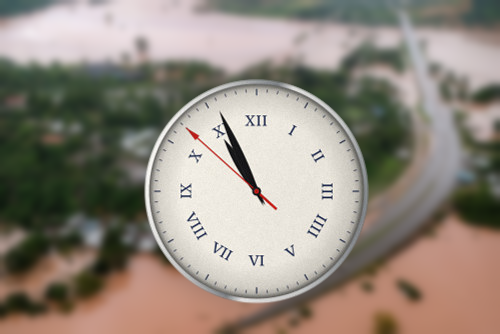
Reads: 10,55,52
